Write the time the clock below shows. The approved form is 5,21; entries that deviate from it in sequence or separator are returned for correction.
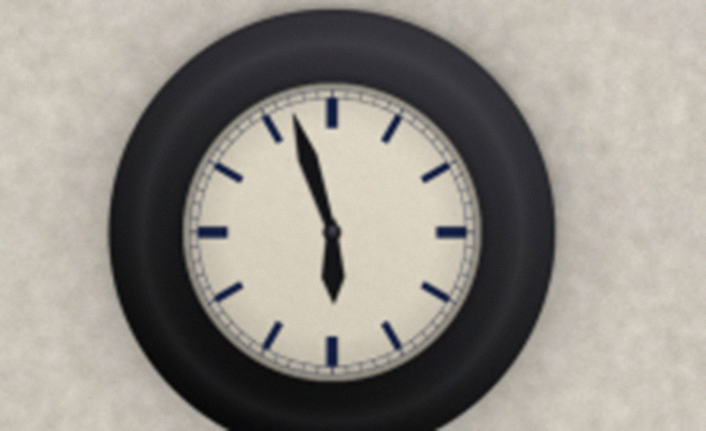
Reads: 5,57
